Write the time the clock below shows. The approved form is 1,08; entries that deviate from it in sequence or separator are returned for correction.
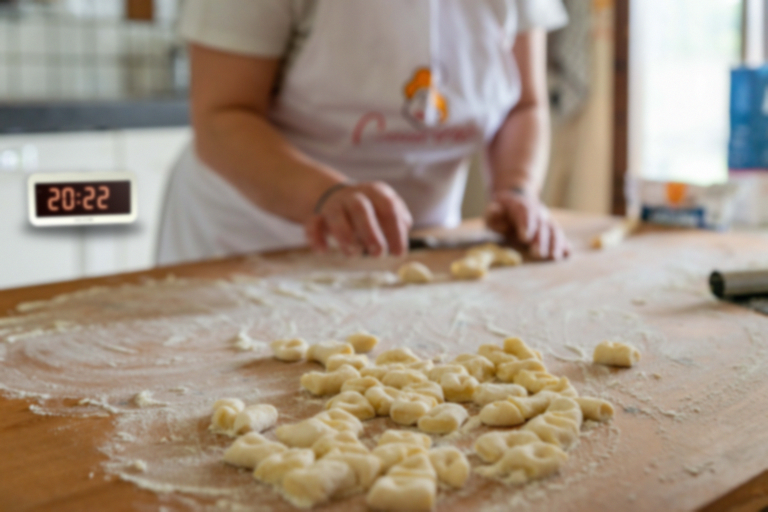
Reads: 20,22
